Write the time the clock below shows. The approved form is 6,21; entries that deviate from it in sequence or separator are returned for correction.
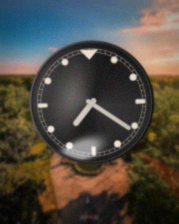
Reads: 7,21
